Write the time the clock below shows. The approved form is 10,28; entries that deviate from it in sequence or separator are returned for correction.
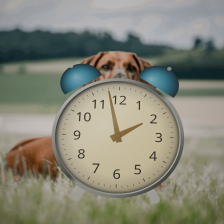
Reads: 1,58
